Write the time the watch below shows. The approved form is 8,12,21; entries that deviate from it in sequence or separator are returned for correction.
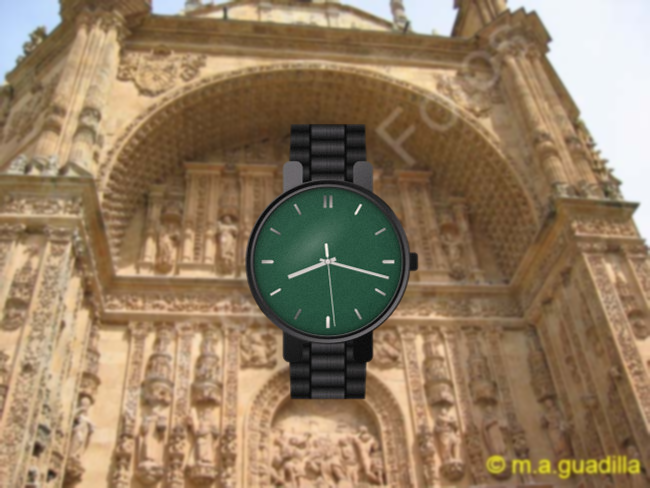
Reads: 8,17,29
